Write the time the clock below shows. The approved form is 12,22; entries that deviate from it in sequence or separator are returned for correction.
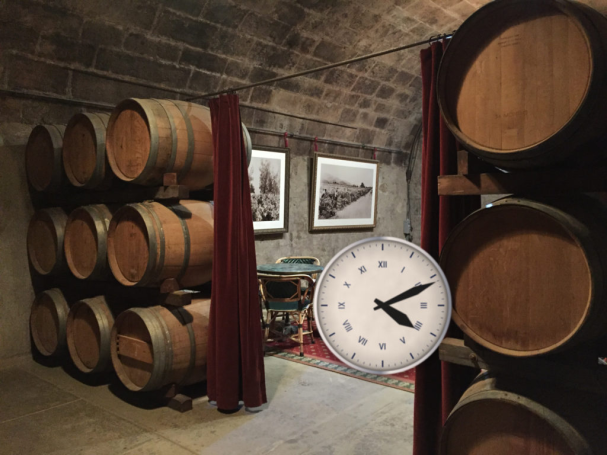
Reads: 4,11
